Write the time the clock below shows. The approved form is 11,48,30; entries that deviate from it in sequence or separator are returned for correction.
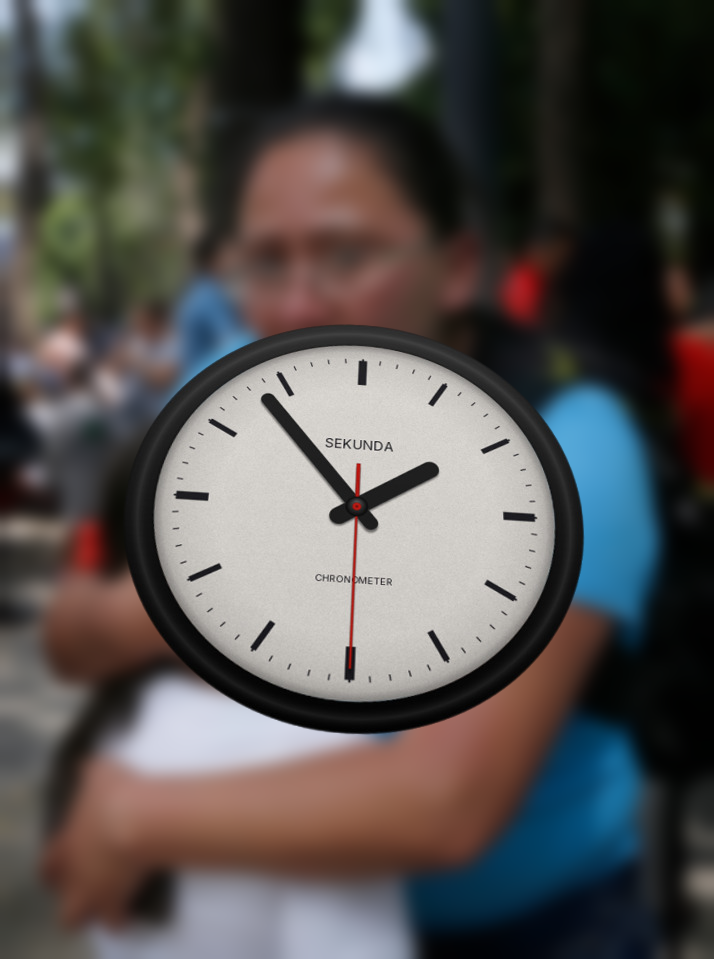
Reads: 1,53,30
